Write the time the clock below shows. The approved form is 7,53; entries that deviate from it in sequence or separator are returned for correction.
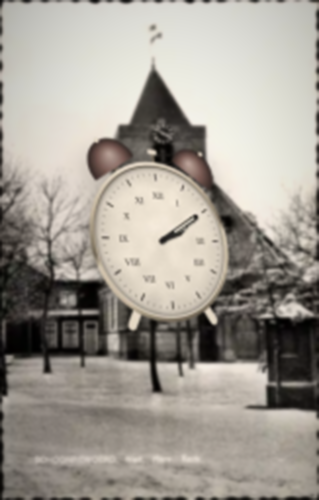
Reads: 2,10
